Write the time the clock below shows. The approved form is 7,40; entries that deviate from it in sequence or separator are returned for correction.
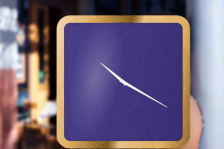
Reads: 10,20
